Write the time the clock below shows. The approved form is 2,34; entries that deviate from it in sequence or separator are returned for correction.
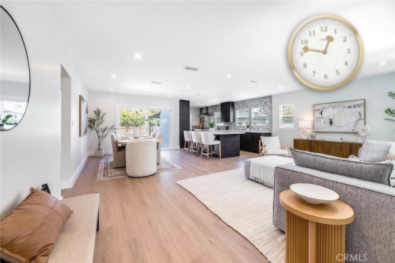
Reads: 12,47
